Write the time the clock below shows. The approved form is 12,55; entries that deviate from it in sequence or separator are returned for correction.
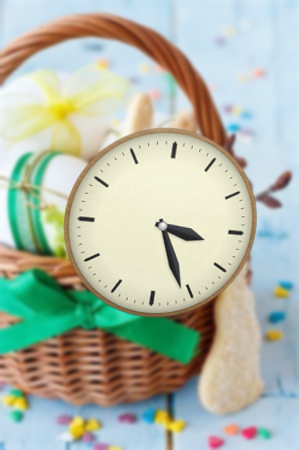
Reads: 3,26
